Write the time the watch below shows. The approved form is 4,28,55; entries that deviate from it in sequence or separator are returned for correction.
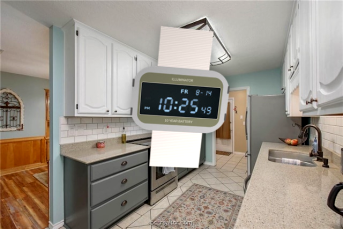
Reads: 10,25,49
